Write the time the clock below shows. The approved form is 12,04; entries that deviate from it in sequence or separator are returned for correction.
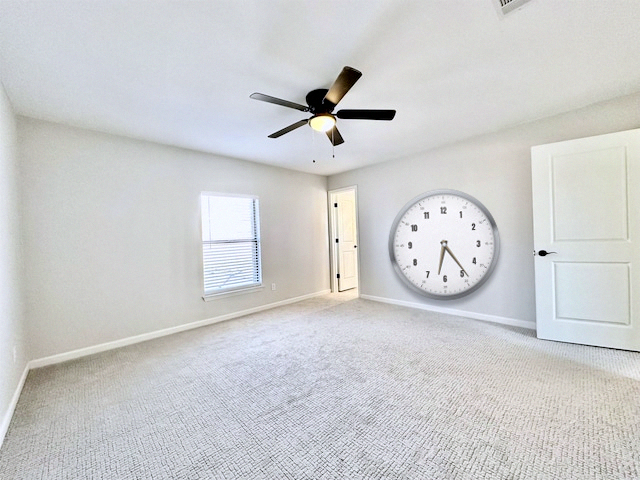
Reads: 6,24
